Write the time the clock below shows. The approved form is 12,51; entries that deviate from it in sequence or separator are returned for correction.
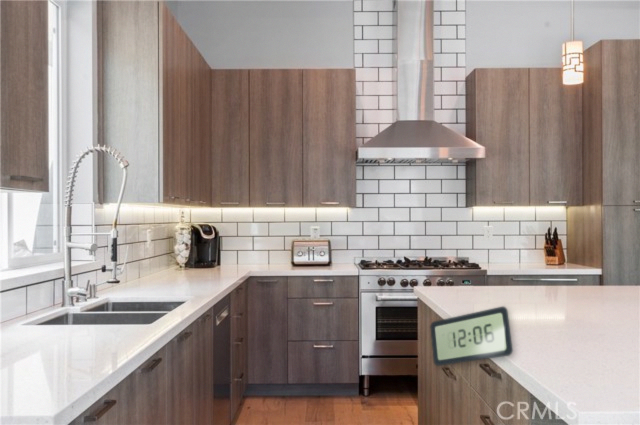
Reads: 12,06
